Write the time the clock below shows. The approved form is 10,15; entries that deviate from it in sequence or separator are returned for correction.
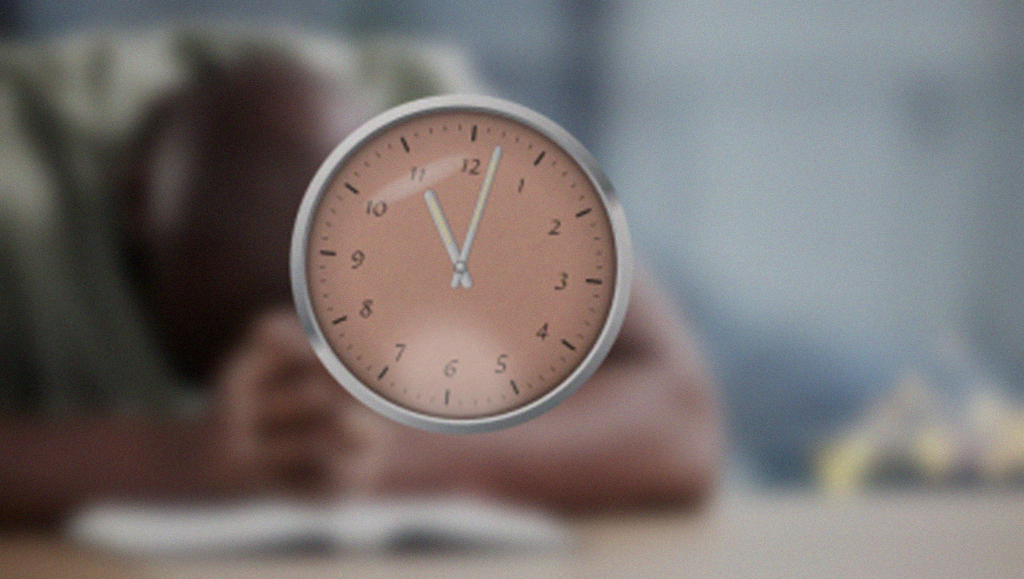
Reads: 11,02
